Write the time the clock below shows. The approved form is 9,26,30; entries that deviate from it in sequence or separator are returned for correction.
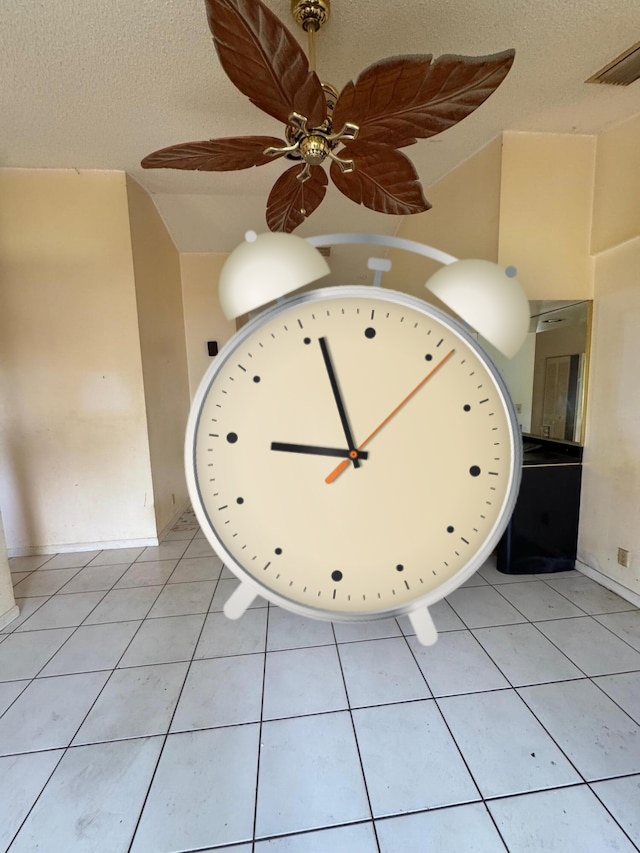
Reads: 8,56,06
